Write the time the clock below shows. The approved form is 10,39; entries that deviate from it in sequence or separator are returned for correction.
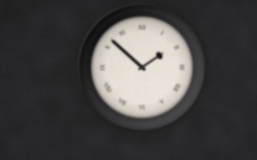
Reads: 1,52
